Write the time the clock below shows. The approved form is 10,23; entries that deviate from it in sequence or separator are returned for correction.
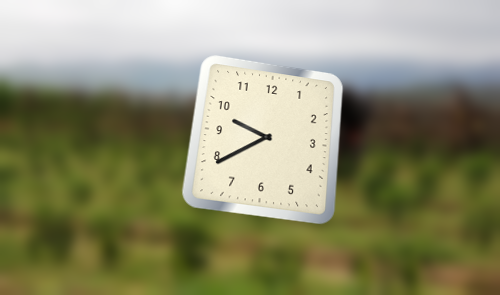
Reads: 9,39
